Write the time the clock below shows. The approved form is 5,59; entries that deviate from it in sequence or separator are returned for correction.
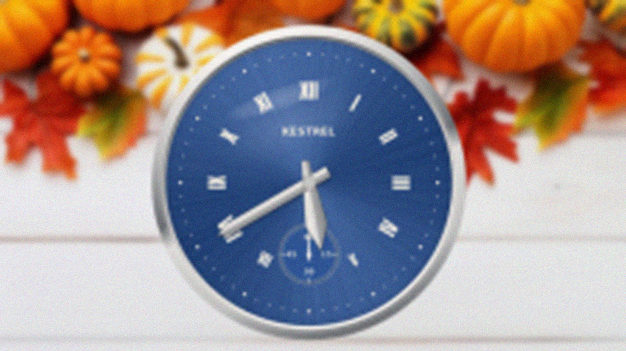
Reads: 5,40
